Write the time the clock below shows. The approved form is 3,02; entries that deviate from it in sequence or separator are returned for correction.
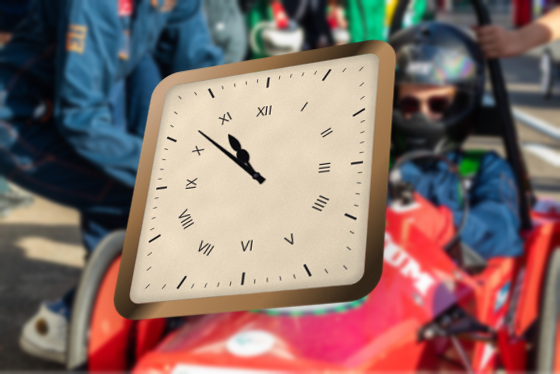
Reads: 10,52
